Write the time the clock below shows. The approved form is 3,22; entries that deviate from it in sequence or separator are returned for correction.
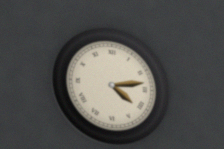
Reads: 4,13
